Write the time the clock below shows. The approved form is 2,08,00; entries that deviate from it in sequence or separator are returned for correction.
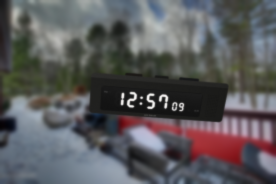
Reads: 12,57,09
